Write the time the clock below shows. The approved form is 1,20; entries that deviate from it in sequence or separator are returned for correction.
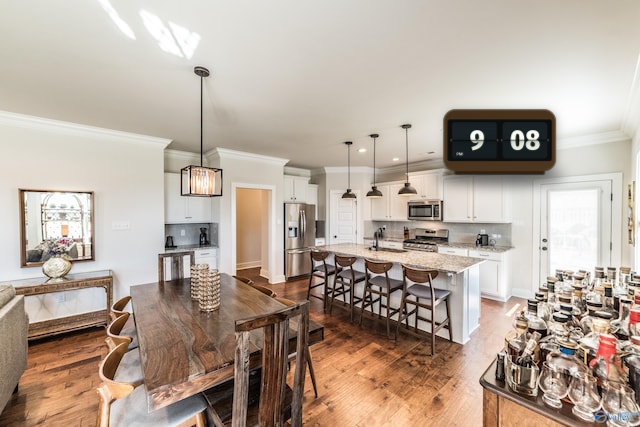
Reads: 9,08
